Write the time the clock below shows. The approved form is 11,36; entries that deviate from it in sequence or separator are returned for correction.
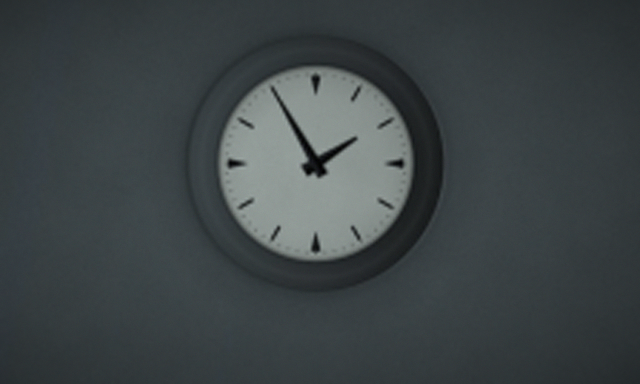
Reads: 1,55
